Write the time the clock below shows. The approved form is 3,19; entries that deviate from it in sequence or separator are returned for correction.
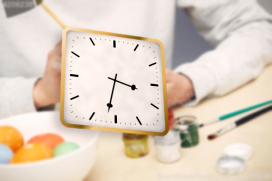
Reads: 3,32
